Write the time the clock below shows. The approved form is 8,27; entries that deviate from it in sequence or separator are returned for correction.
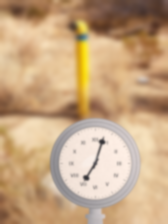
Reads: 7,03
